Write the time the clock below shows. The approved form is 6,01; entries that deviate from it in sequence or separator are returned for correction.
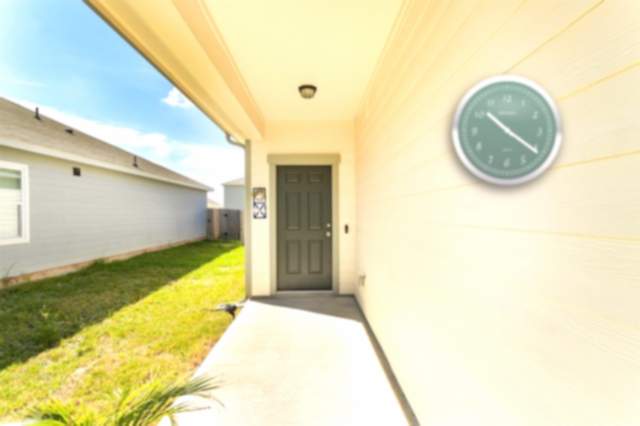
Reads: 10,21
